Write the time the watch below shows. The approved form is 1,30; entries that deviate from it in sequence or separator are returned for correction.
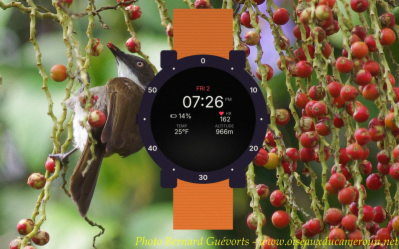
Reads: 7,26
